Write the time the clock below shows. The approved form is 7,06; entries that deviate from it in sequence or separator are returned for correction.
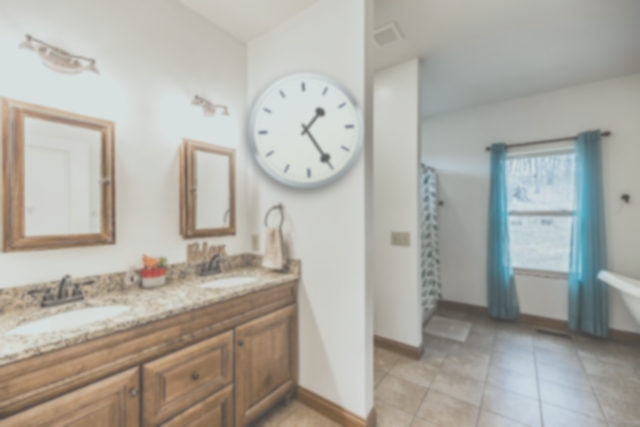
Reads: 1,25
